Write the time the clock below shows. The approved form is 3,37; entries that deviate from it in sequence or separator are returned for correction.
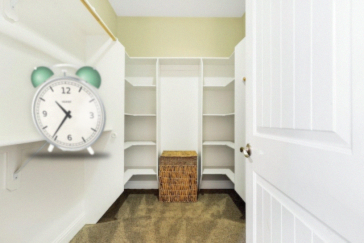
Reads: 10,36
